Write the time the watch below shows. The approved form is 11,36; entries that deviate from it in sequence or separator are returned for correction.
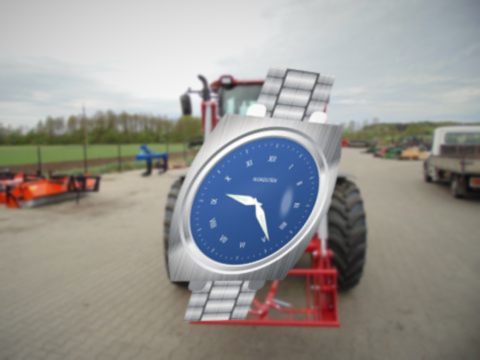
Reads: 9,24
